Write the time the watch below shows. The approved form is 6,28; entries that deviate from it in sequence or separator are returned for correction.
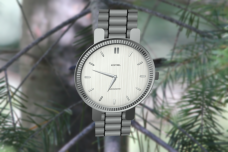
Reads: 6,48
